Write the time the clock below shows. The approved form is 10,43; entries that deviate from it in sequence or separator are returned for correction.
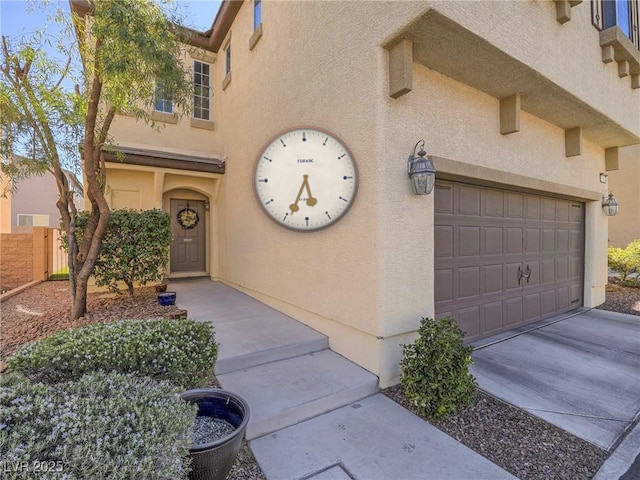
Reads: 5,34
